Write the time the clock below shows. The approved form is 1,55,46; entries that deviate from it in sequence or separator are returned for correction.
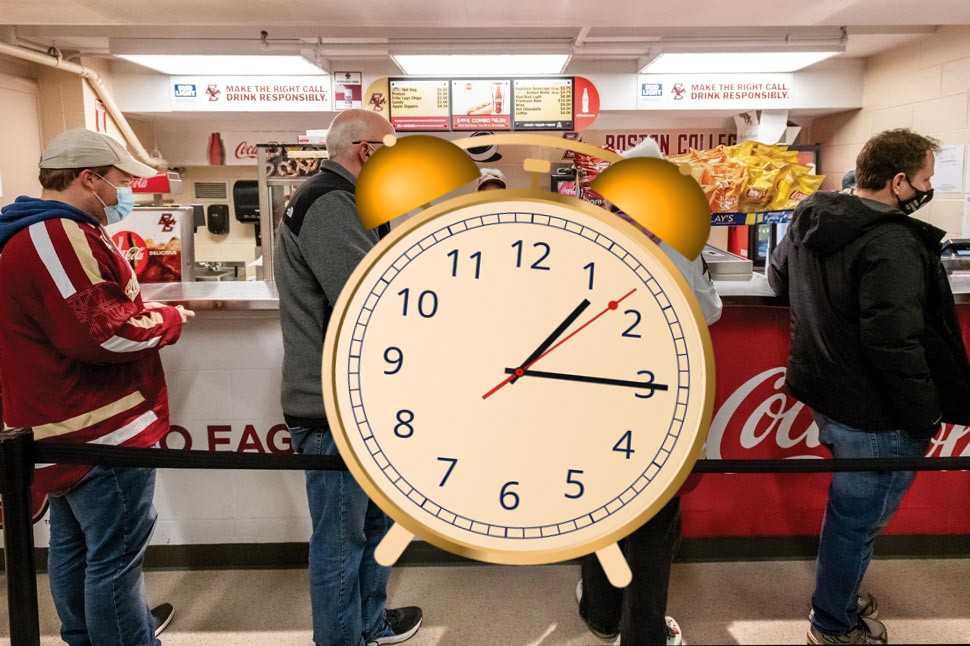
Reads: 1,15,08
